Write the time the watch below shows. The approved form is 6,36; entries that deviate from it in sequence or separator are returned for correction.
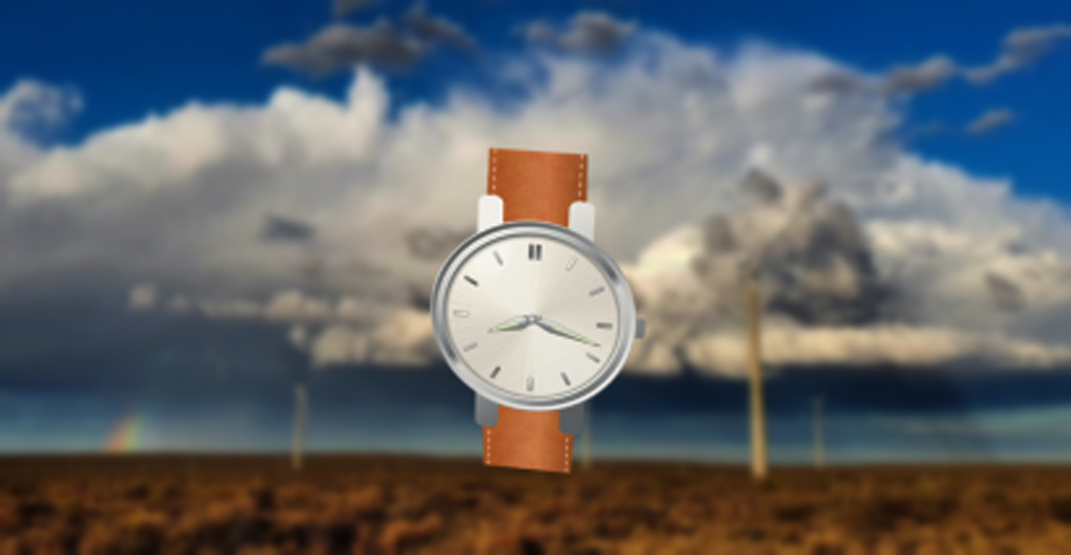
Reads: 8,18
